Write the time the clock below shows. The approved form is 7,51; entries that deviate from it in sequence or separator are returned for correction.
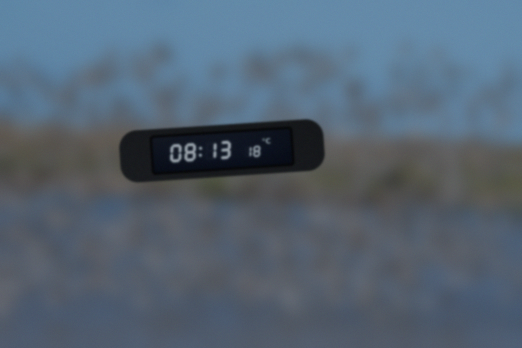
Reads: 8,13
